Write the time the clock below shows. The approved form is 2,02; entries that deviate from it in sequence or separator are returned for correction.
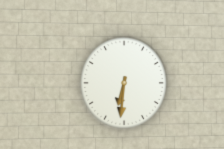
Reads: 6,31
